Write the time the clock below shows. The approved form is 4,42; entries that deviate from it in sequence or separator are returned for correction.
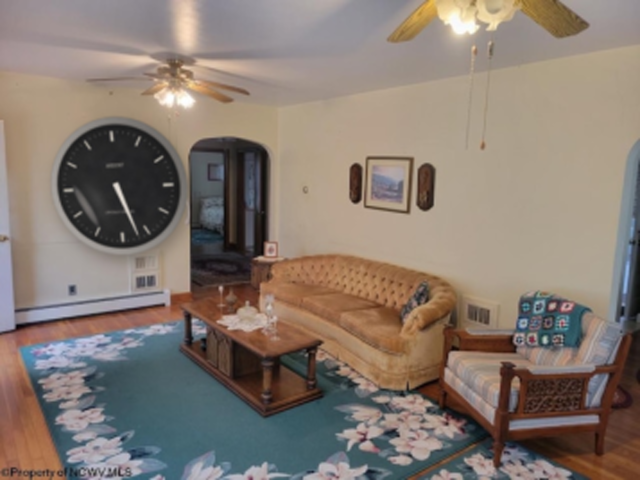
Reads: 5,27
